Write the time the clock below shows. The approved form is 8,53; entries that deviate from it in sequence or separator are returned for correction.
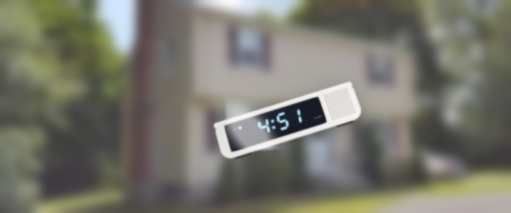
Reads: 4,51
